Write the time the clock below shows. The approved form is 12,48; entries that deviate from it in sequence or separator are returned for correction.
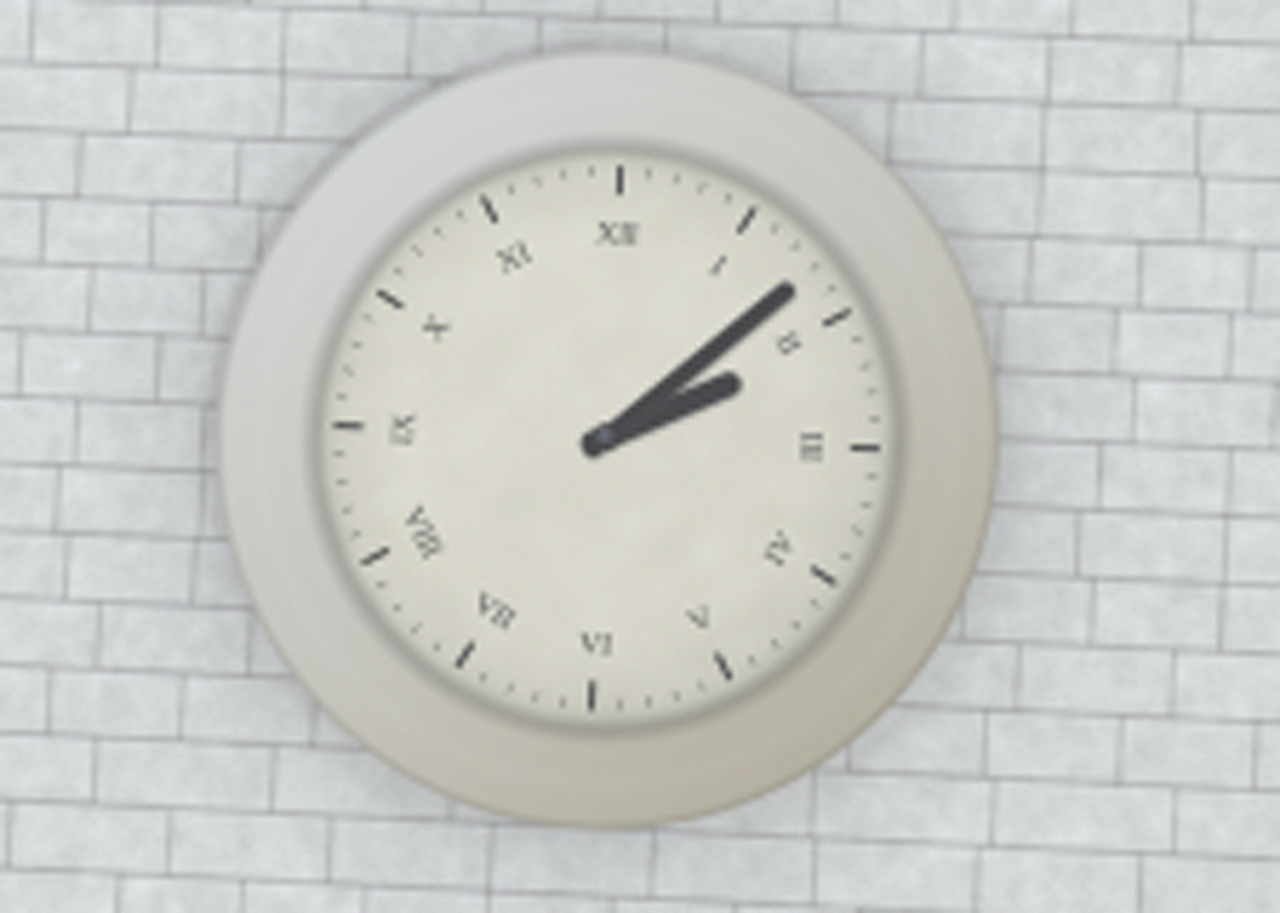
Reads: 2,08
